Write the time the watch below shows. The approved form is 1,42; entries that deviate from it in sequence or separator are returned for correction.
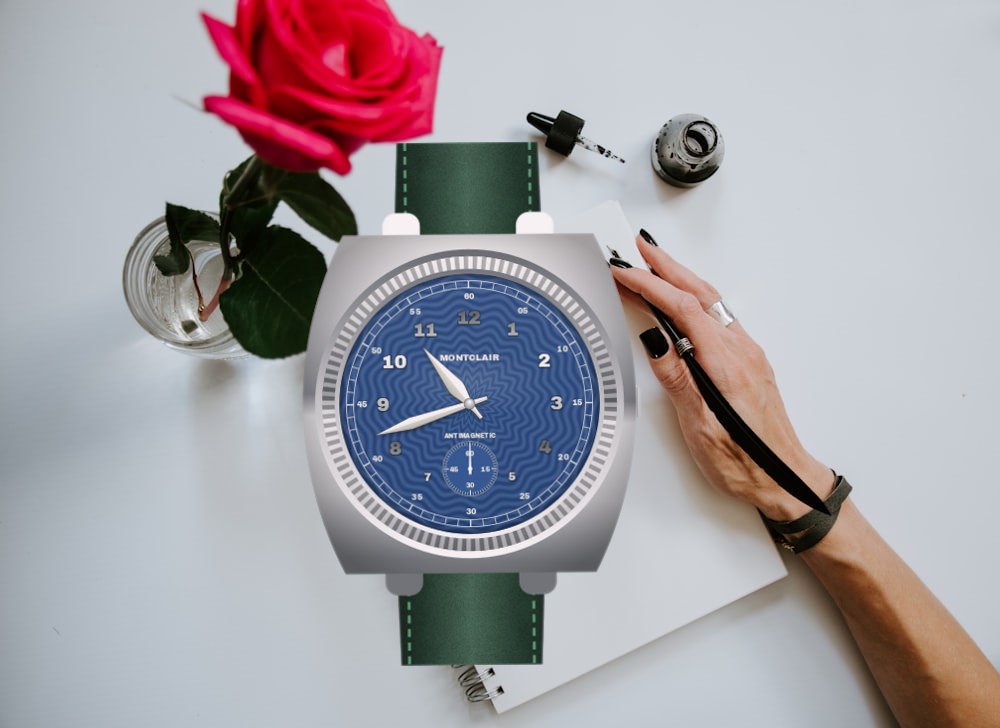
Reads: 10,42
